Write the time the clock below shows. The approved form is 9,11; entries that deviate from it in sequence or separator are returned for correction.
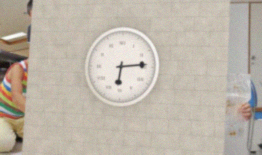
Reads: 6,14
